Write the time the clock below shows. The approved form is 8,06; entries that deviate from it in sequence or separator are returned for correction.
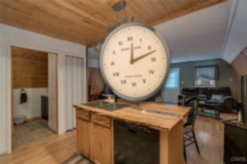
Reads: 12,12
